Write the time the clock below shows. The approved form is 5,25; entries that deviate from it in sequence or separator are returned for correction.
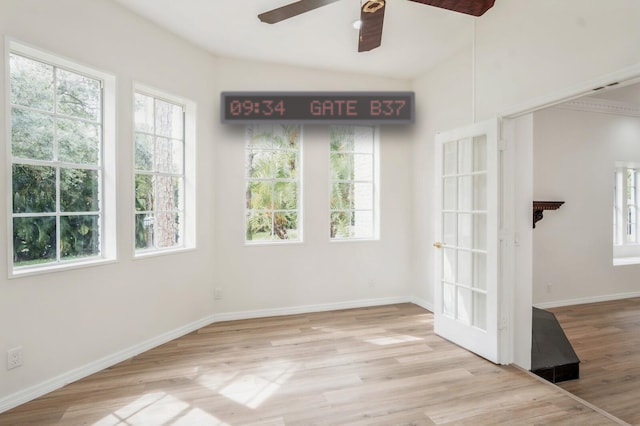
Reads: 9,34
